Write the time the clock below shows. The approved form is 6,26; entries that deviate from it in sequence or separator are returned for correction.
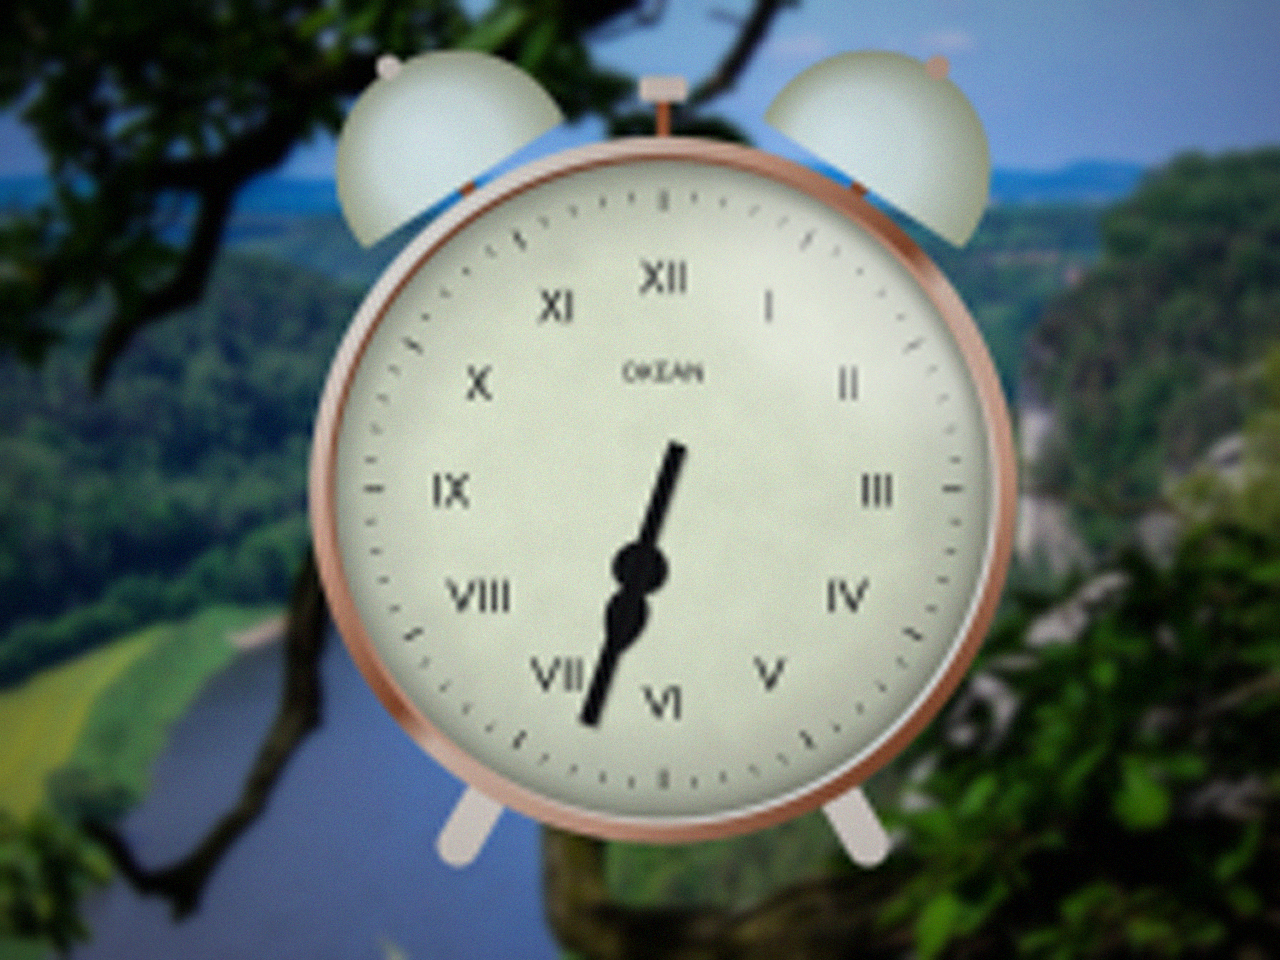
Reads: 6,33
